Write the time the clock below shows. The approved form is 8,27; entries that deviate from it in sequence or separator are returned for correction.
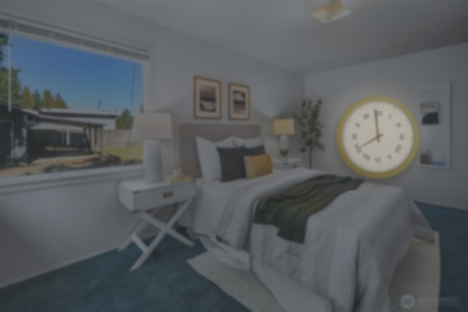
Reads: 7,59
